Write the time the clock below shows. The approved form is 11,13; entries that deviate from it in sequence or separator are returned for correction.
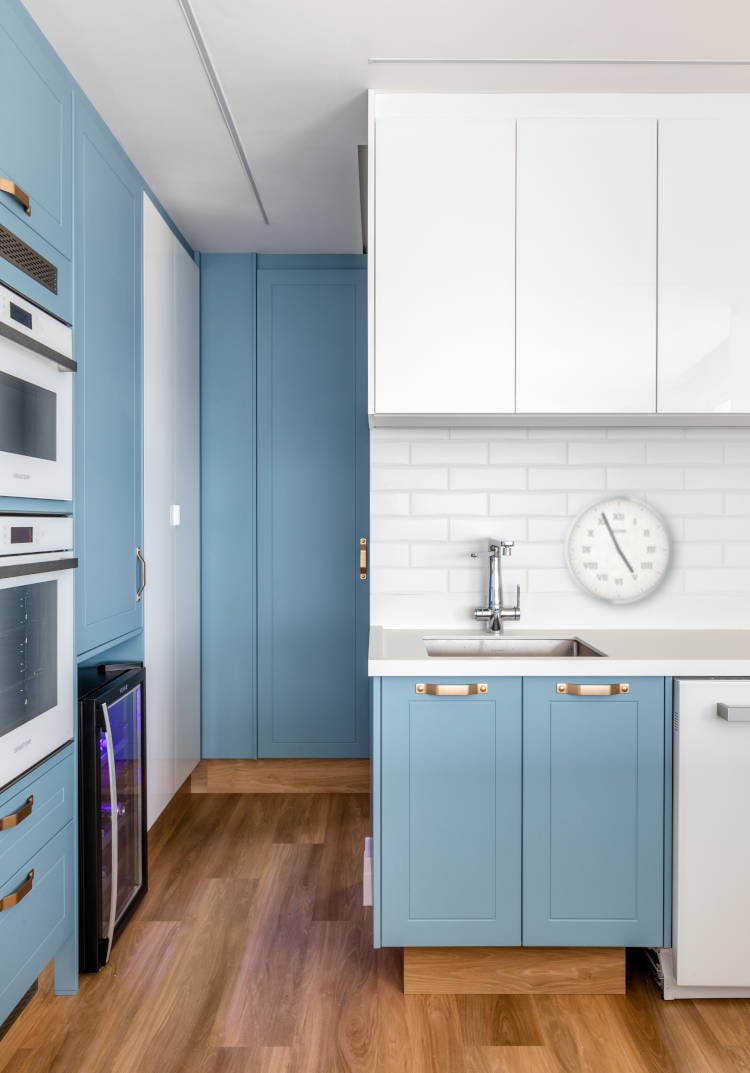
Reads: 4,56
